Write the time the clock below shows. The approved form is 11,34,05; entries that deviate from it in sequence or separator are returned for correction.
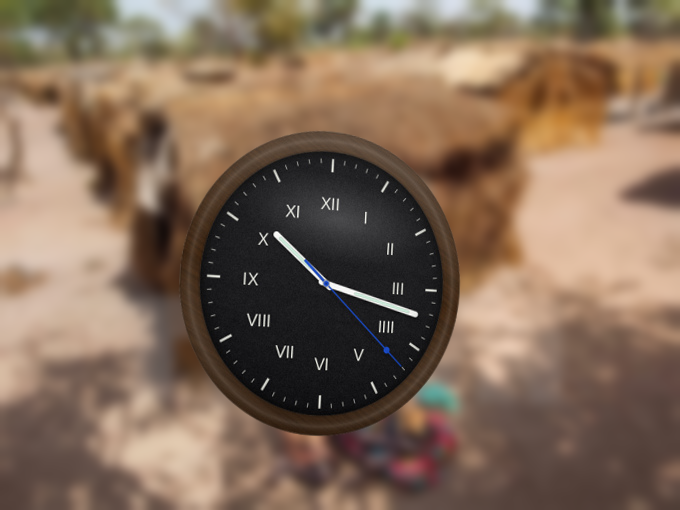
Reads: 10,17,22
